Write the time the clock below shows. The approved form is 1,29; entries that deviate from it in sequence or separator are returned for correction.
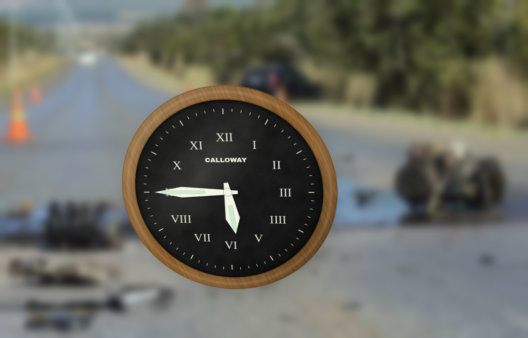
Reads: 5,45
